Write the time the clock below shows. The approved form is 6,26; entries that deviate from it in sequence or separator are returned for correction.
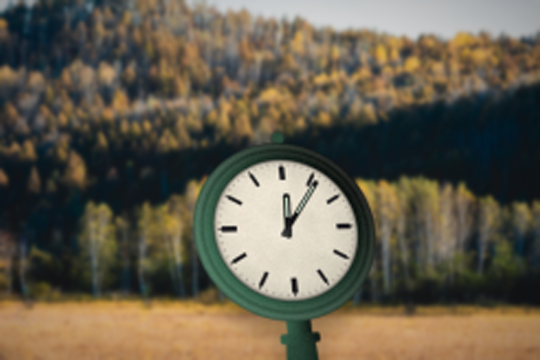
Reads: 12,06
